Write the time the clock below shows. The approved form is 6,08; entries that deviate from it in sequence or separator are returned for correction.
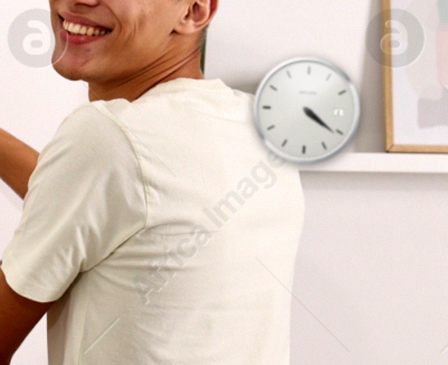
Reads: 4,21
